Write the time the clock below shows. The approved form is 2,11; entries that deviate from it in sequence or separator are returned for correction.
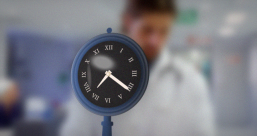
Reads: 7,21
